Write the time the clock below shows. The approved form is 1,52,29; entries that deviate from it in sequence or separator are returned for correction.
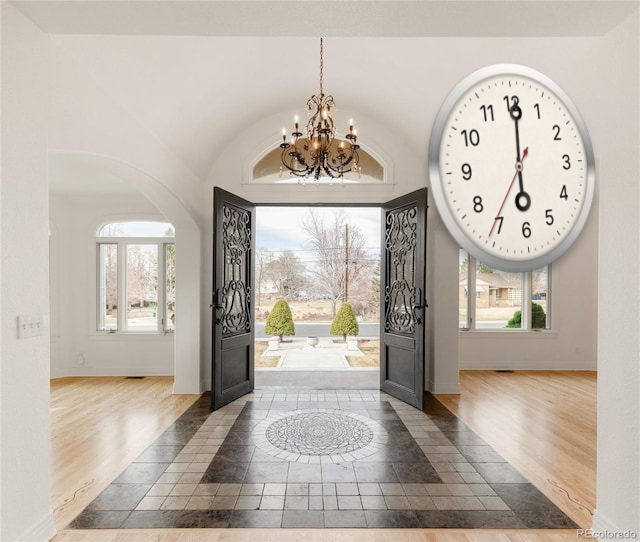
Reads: 6,00,36
